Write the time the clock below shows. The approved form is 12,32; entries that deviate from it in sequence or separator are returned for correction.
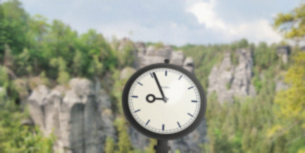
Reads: 8,56
